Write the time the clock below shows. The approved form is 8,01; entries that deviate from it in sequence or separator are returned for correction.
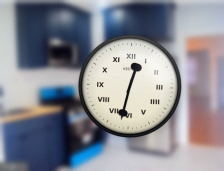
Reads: 12,32
